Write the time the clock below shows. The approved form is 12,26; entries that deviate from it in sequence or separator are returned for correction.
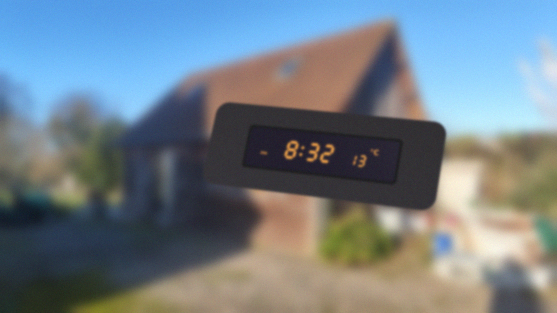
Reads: 8,32
